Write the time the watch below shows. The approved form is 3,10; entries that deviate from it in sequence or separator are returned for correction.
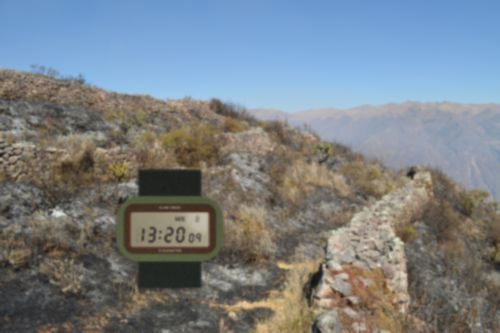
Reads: 13,20
